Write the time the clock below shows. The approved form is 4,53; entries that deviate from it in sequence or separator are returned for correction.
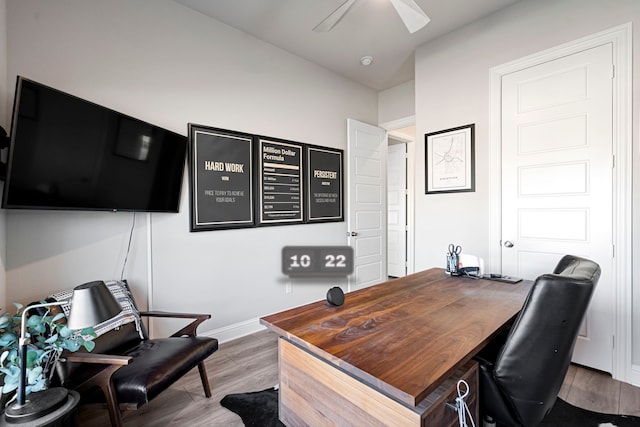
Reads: 10,22
